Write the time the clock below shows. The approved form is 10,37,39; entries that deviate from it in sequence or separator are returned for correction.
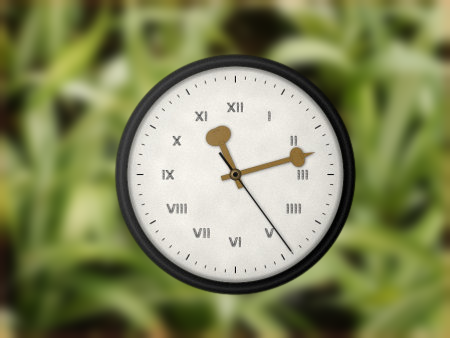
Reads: 11,12,24
